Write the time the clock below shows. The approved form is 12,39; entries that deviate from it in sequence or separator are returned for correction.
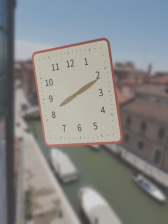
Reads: 8,11
